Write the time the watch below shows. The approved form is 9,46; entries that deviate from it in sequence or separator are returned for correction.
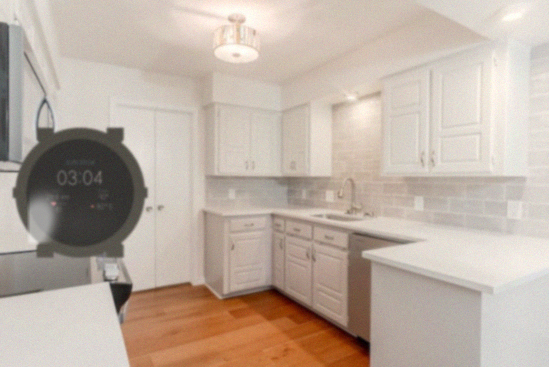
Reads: 3,04
